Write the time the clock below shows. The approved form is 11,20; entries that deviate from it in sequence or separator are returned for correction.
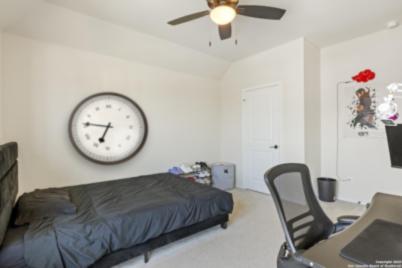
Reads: 6,46
